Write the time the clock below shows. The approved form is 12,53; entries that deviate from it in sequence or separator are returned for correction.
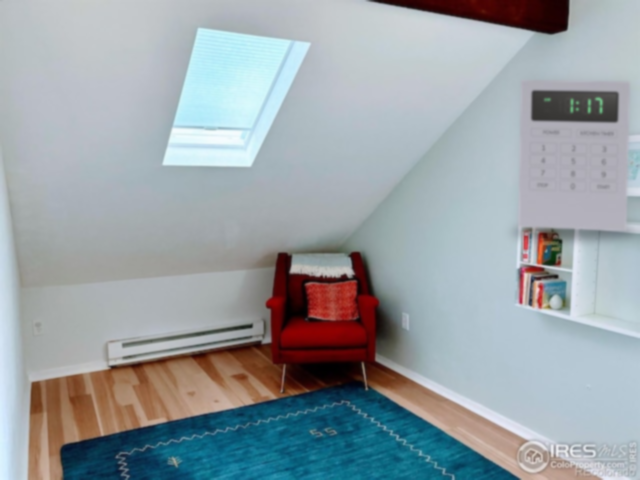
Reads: 1,17
